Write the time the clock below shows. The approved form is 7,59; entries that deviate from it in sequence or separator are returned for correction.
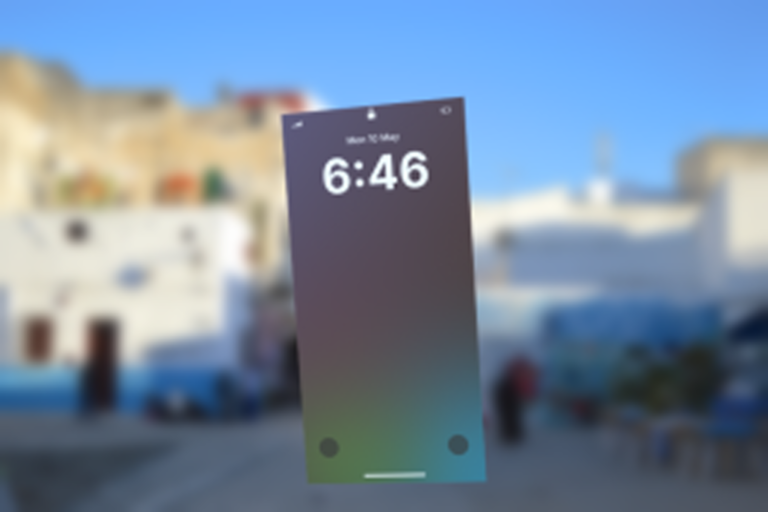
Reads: 6,46
